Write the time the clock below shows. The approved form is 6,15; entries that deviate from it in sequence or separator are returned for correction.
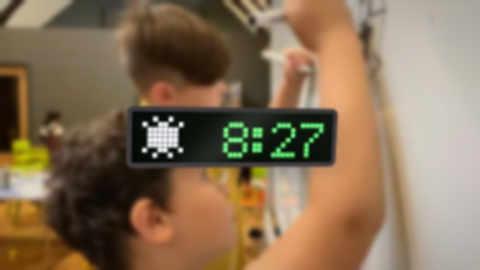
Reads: 8,27
